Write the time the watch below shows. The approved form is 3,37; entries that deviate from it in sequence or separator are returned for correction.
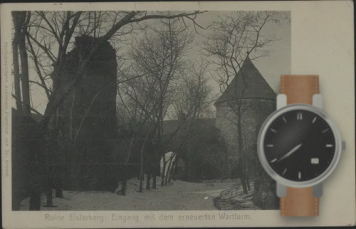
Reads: 7,39
